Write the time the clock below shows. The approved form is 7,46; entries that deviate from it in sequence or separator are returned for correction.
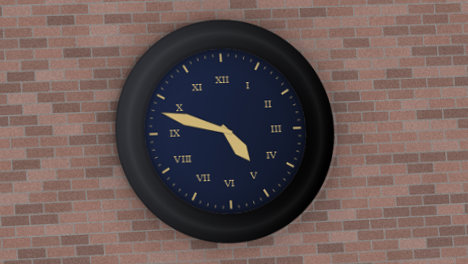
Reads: 4,48
